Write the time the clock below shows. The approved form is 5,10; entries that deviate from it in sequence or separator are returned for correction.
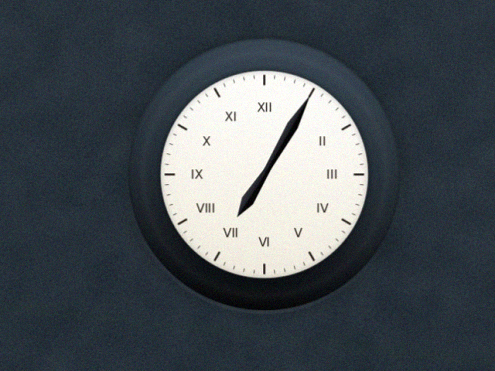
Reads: 7,05
